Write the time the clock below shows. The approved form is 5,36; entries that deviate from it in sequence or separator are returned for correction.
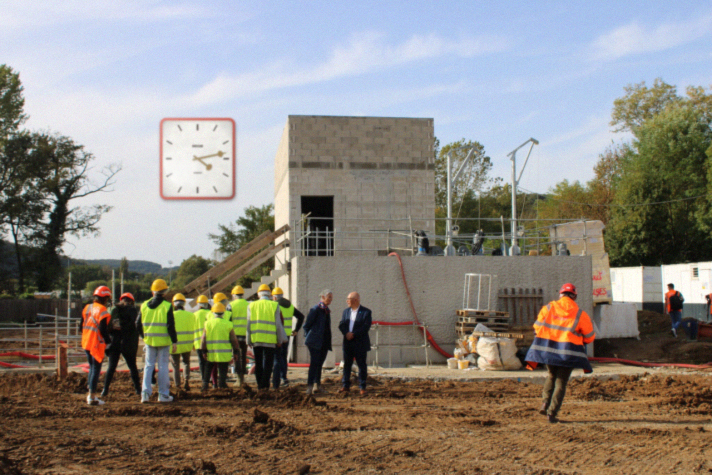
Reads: 4,13
